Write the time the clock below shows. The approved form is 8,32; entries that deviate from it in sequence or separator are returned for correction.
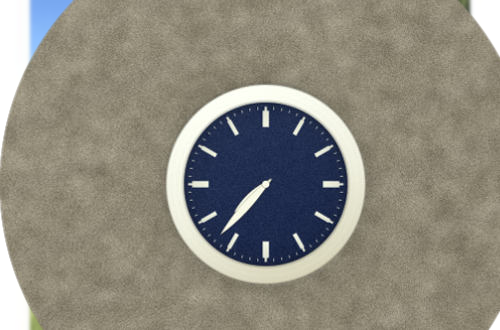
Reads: 7,37
